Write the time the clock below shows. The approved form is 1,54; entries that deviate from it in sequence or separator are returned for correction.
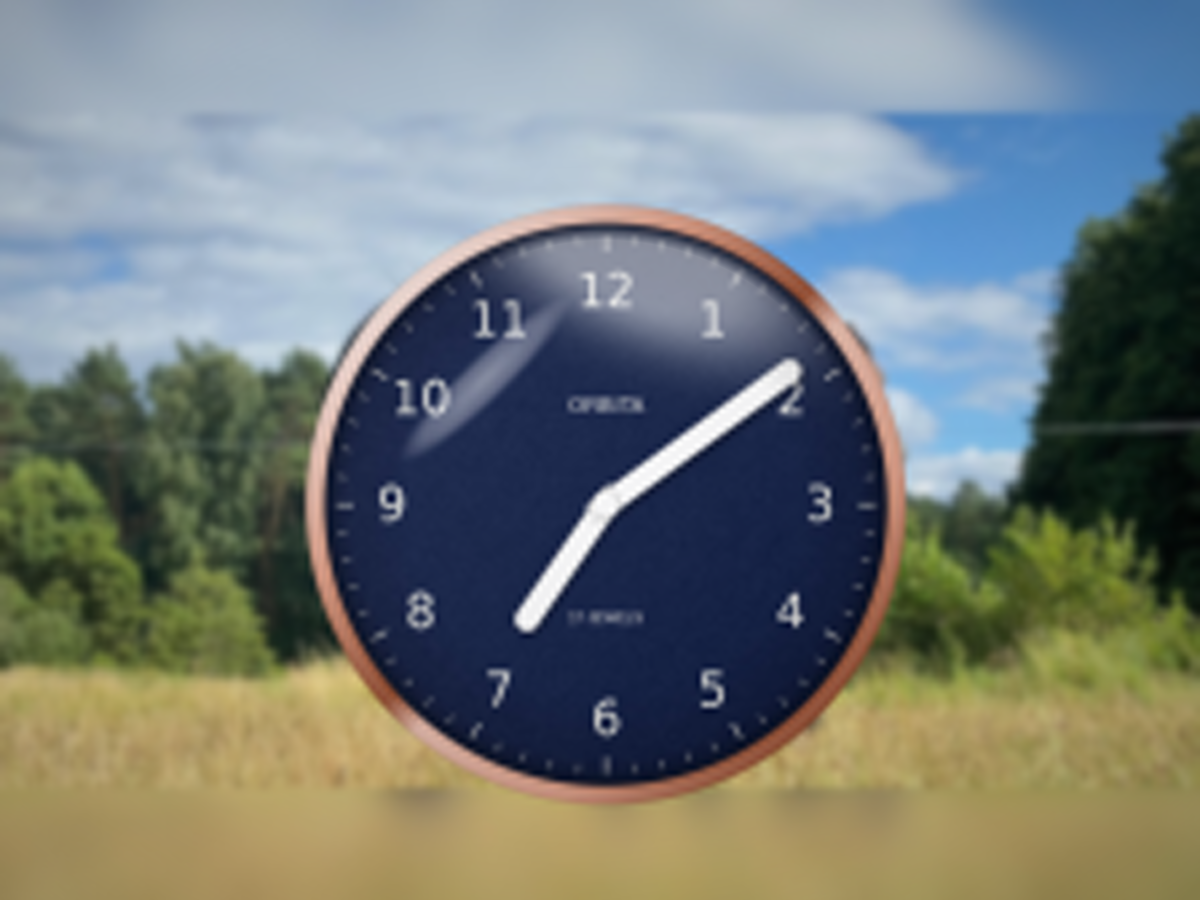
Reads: 7,09
